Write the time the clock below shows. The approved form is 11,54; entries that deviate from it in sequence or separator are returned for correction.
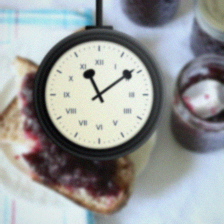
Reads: 11,09
